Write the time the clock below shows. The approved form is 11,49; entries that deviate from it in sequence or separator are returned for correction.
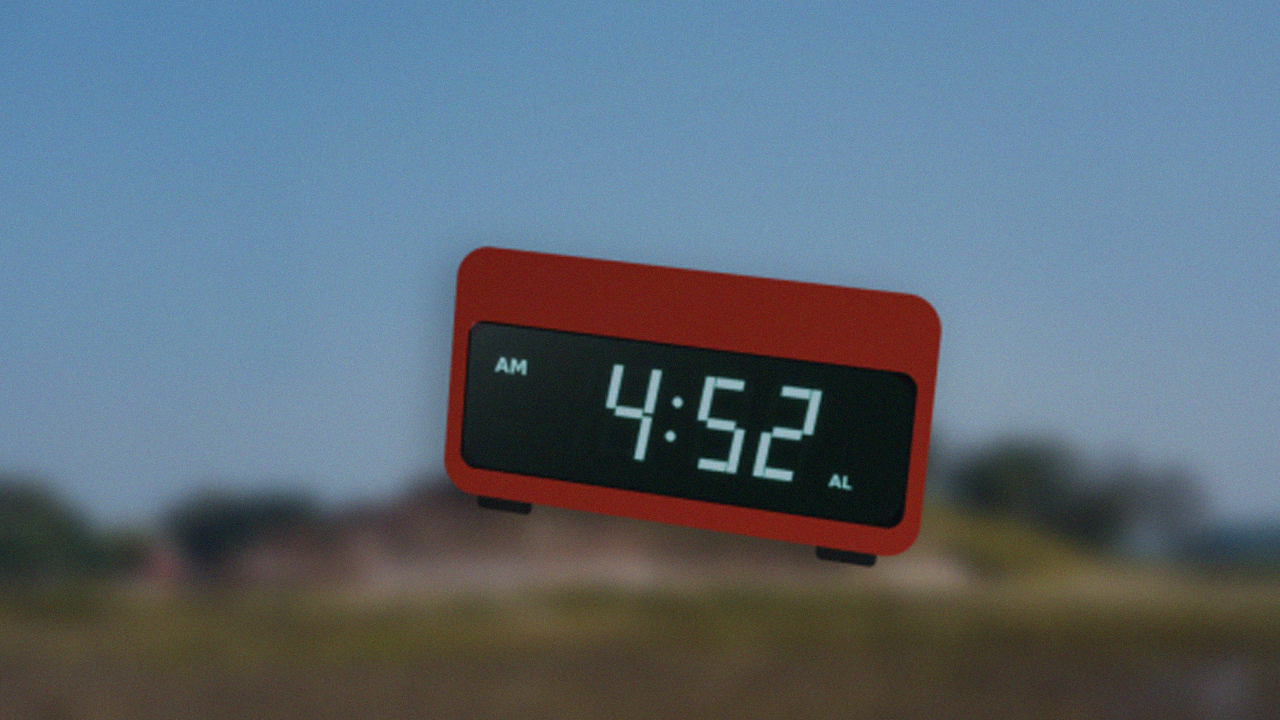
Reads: 4,52
